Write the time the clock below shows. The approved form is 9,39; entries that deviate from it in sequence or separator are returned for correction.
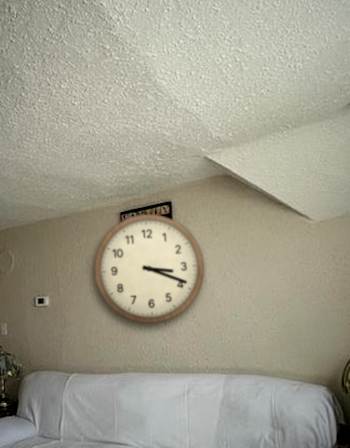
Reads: 3,19
